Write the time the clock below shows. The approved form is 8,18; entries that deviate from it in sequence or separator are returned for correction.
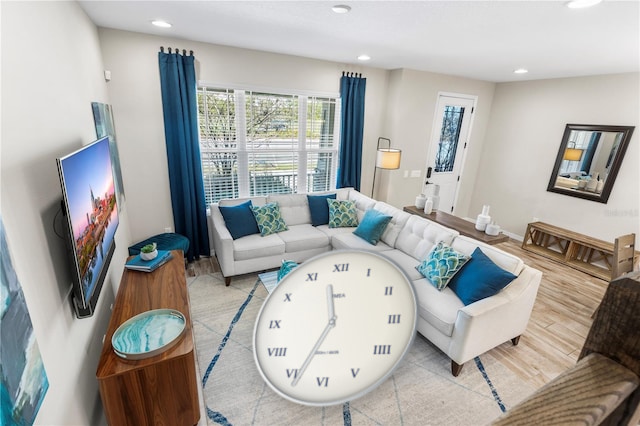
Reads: 11,34
